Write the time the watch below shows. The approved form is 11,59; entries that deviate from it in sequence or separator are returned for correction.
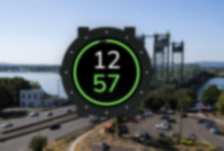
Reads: 12,57
